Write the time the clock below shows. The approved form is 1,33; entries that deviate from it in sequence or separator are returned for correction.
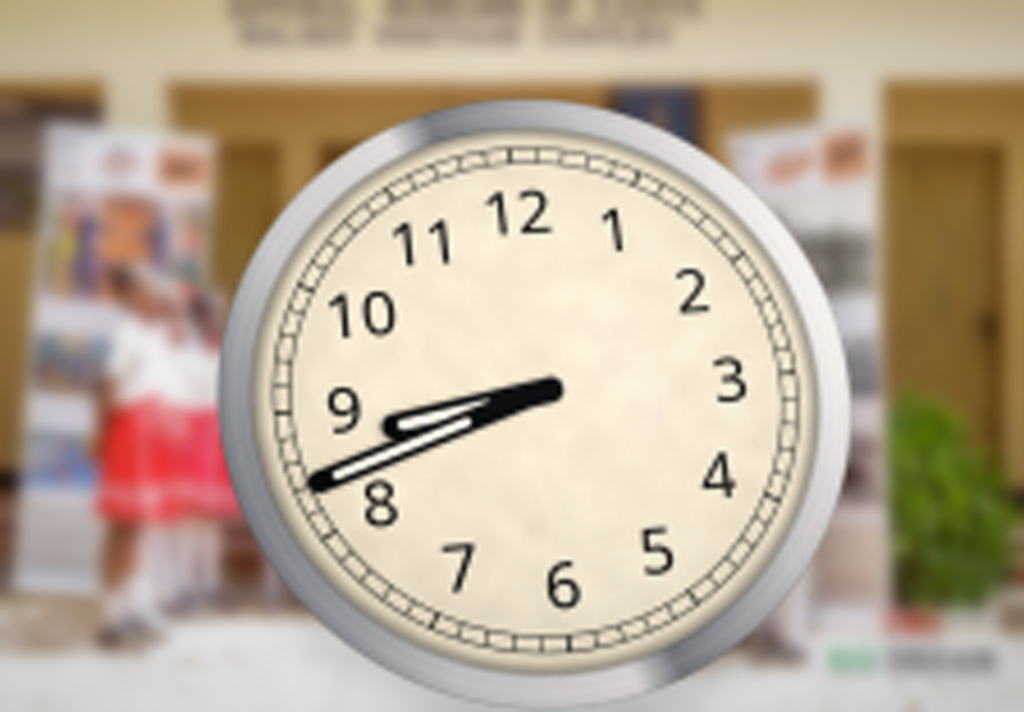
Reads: 8,42
